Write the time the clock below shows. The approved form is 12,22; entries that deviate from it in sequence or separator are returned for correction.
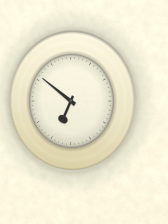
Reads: 6,51
